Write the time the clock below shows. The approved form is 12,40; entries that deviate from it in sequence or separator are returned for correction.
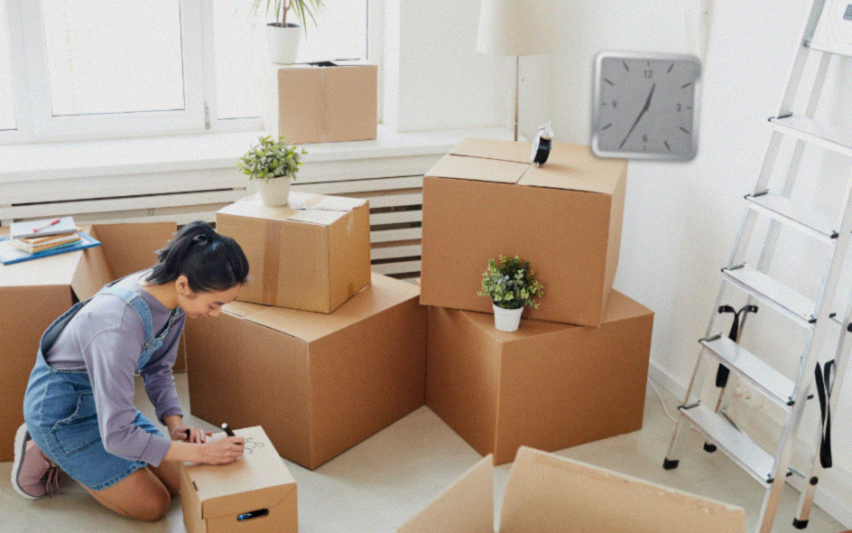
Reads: 12,35
